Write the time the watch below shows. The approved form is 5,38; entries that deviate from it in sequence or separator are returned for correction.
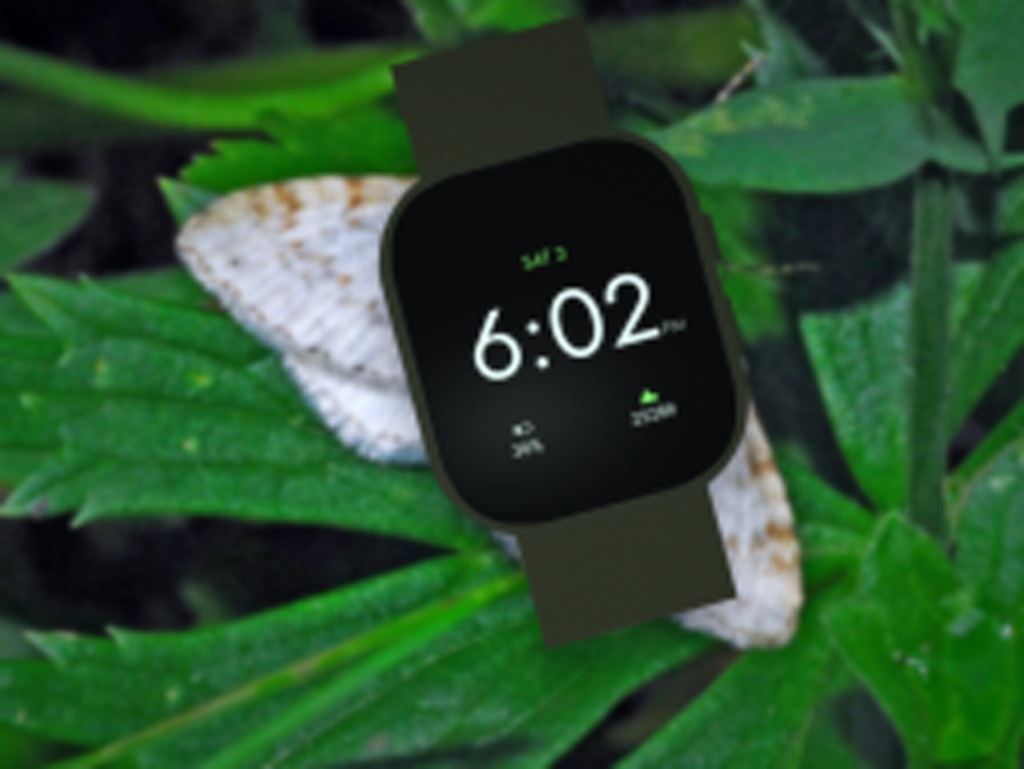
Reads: 6,02
